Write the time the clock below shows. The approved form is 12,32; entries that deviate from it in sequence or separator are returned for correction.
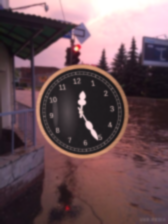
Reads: 12,26
